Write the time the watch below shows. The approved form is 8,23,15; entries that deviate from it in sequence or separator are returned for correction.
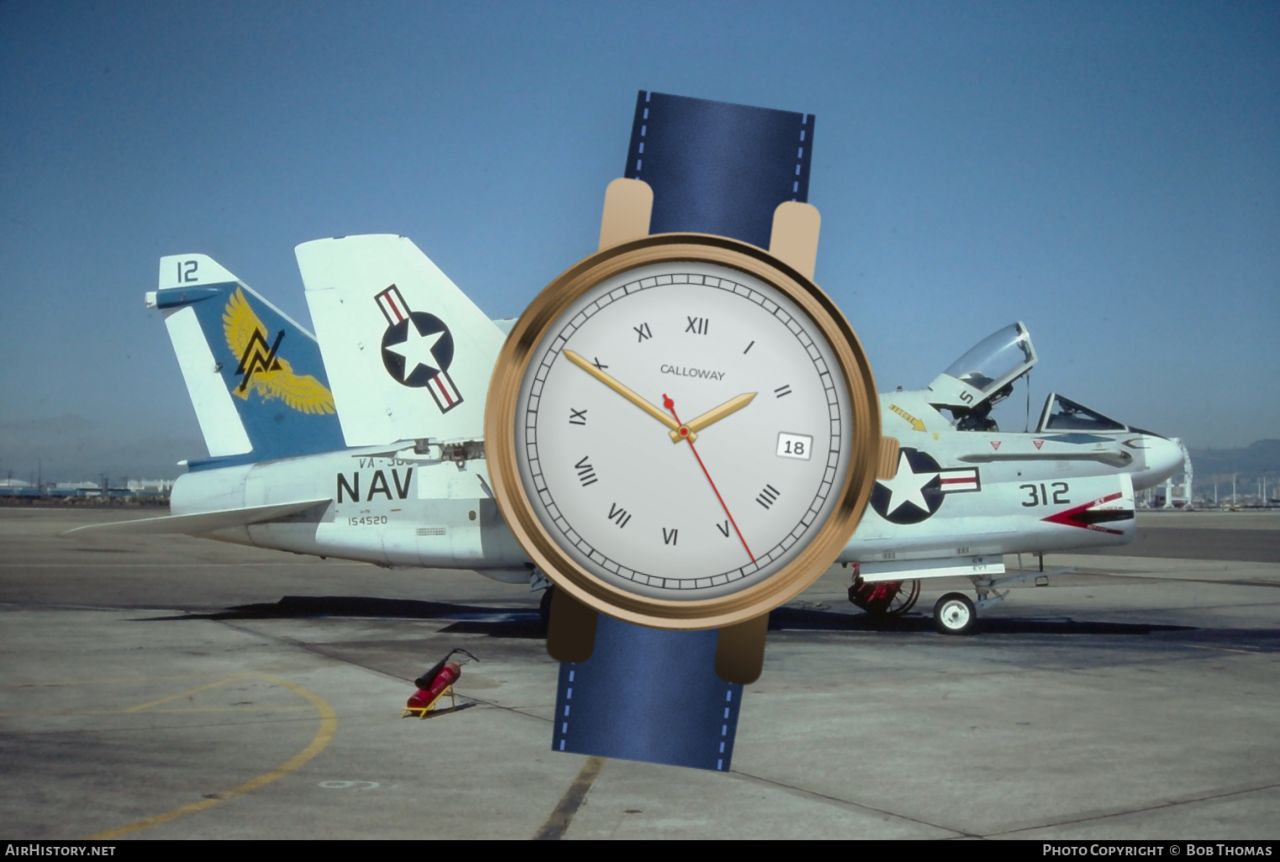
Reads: 1,49,24
